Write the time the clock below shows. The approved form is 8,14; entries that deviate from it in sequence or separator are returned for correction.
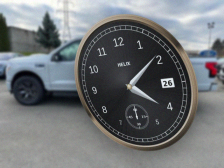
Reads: 4,09
